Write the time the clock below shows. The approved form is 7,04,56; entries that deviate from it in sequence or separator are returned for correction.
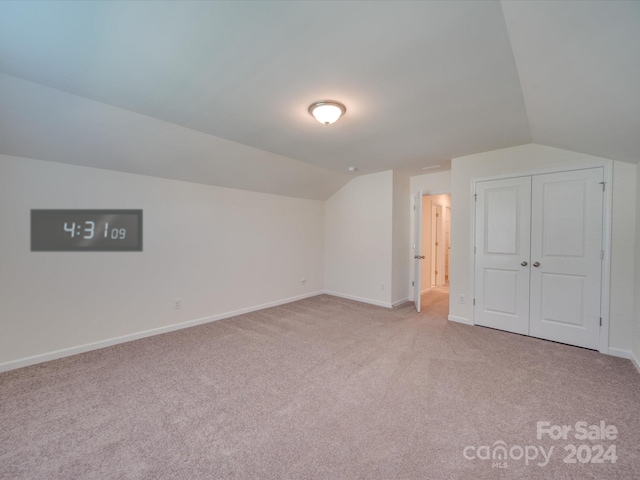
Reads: 4,31,09
